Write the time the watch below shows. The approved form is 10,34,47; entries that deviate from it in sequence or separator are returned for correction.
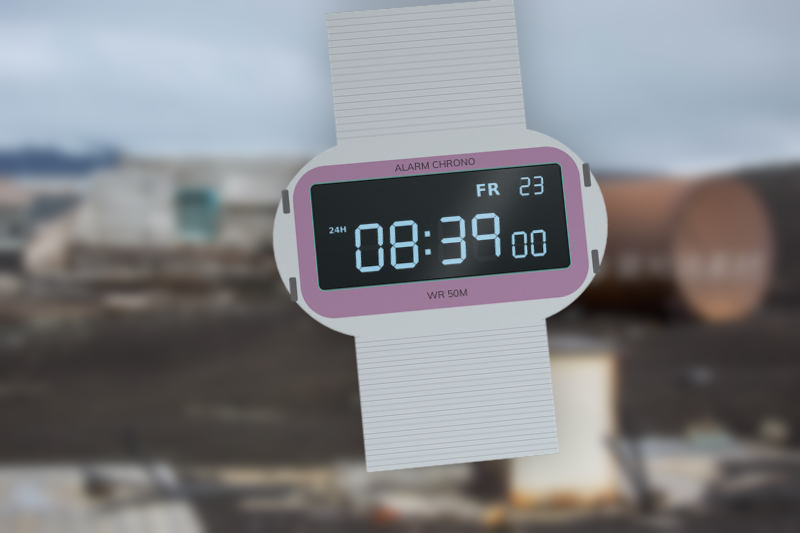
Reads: 8,39,00
